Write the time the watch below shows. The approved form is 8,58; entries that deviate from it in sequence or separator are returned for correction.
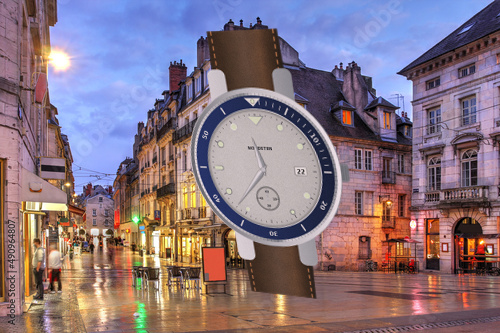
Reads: 11,37
